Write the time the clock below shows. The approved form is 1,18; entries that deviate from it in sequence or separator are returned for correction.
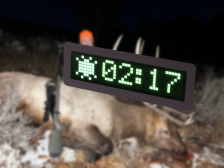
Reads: 2,17
